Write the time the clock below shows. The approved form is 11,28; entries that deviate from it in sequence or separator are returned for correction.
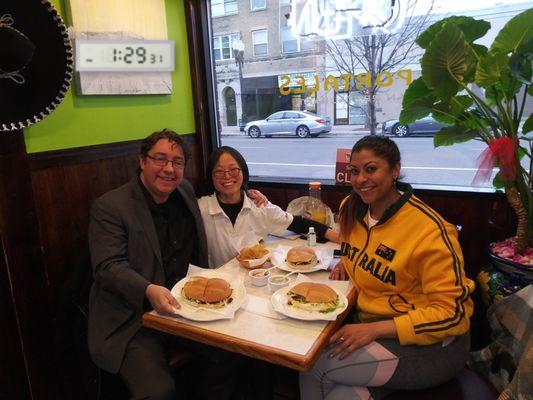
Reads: 1,29
